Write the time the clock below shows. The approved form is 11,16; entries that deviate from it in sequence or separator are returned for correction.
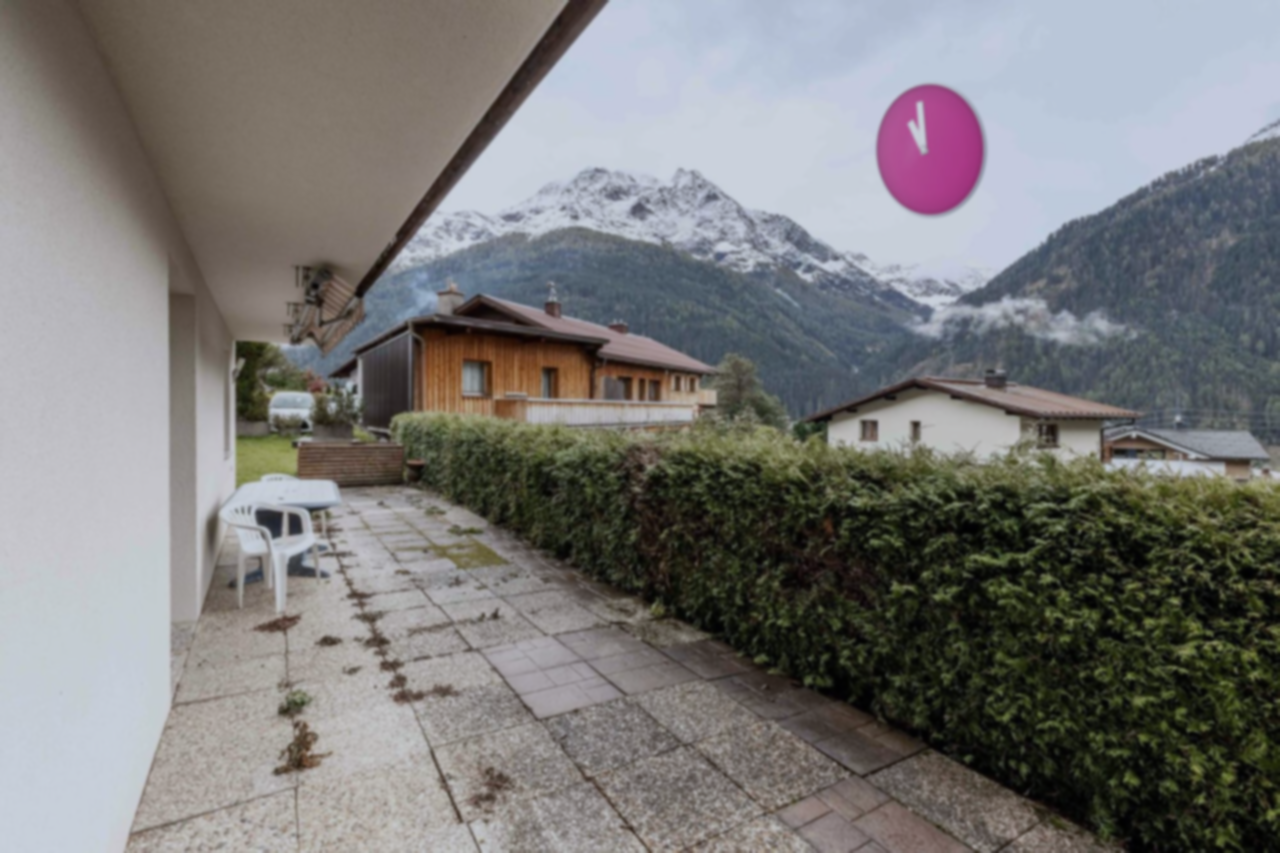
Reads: 10,59
